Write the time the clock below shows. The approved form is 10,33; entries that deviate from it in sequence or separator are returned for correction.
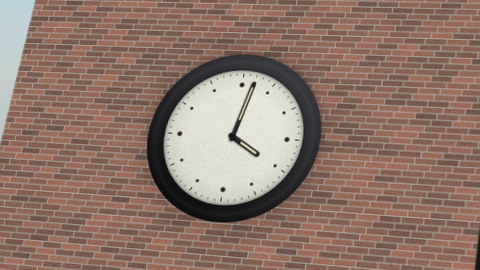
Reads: 4,02
